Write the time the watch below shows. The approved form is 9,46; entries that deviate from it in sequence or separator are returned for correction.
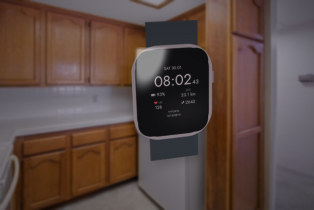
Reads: 8,02
